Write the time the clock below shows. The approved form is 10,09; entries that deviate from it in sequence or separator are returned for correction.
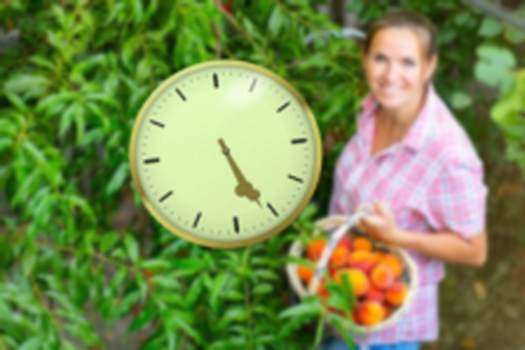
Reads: 5,26
